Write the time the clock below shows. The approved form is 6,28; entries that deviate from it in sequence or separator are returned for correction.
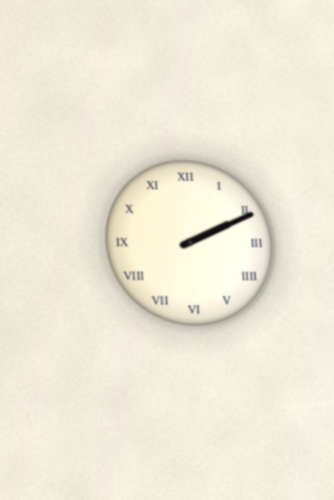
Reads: 2,11
